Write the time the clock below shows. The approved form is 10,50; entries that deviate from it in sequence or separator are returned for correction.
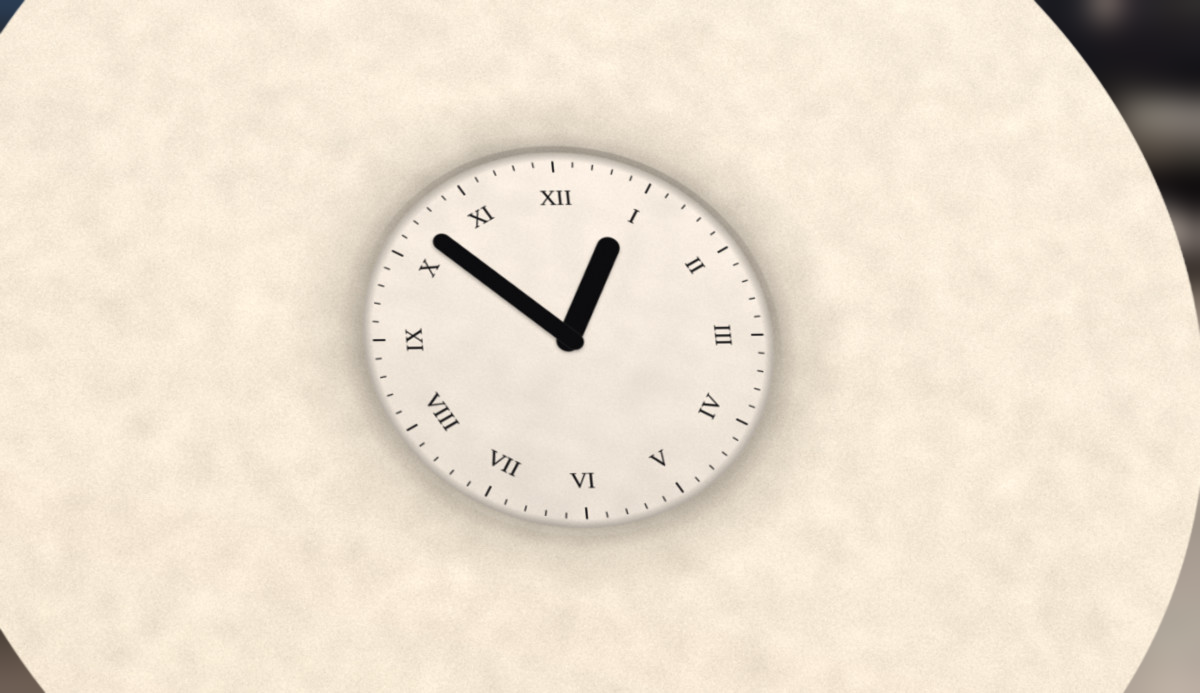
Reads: 12,52
